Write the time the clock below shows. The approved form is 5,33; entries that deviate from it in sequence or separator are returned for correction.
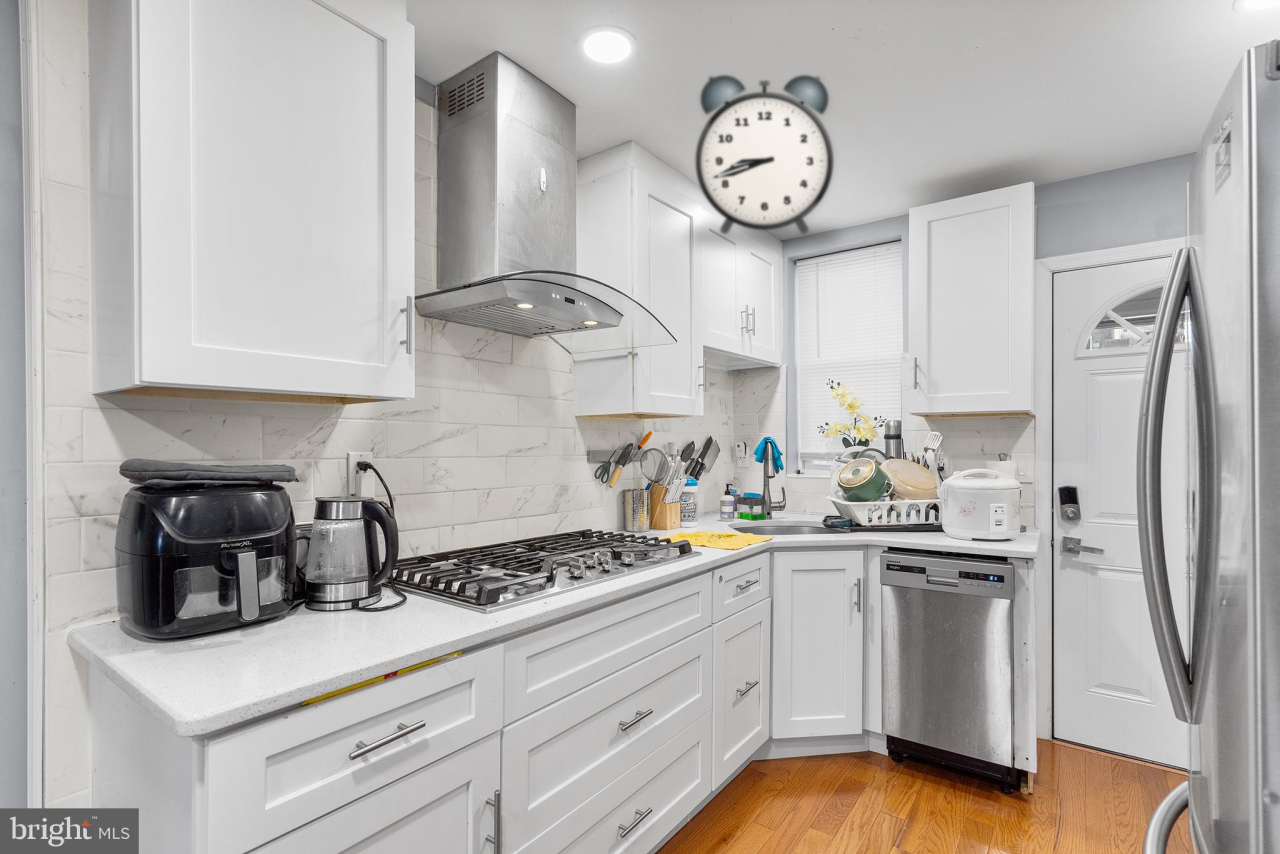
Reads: 8,42
